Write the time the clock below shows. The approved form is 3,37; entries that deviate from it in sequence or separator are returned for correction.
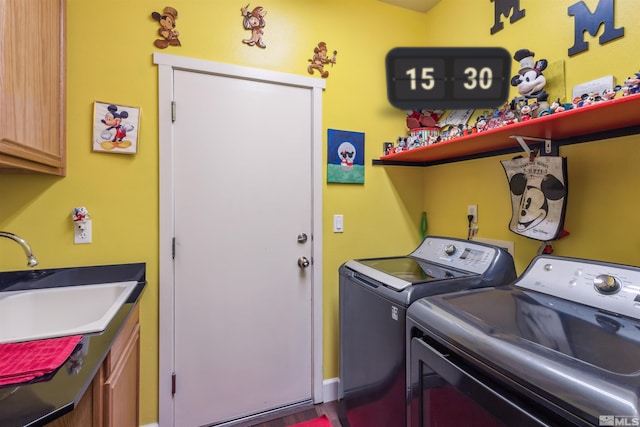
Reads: 15,30
